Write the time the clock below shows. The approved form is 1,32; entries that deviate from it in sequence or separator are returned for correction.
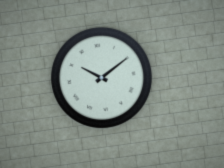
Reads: 10,10
